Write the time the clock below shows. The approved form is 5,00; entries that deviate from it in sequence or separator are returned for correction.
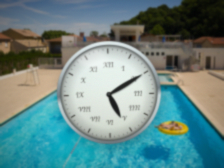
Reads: 5,10
